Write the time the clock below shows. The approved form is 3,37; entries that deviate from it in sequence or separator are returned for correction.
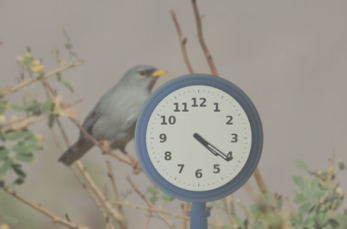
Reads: 4,21
